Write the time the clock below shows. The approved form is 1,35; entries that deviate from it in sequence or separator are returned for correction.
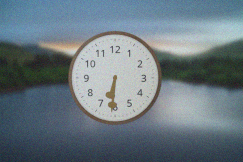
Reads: 6,31
